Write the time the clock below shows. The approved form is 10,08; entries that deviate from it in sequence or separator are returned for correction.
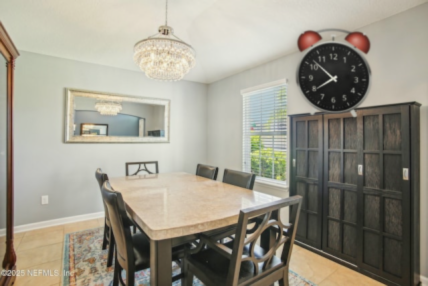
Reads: 7,52
